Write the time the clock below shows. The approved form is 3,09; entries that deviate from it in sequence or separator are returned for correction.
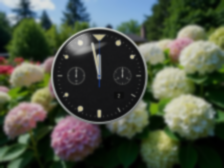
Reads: 11,58
